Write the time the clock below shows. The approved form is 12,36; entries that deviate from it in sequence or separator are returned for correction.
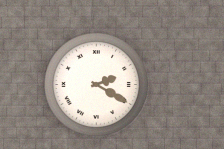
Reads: 2,20
